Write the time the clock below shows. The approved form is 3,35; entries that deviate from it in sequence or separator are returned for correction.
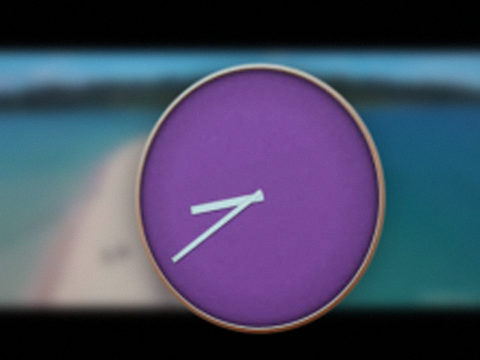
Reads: 8,39
